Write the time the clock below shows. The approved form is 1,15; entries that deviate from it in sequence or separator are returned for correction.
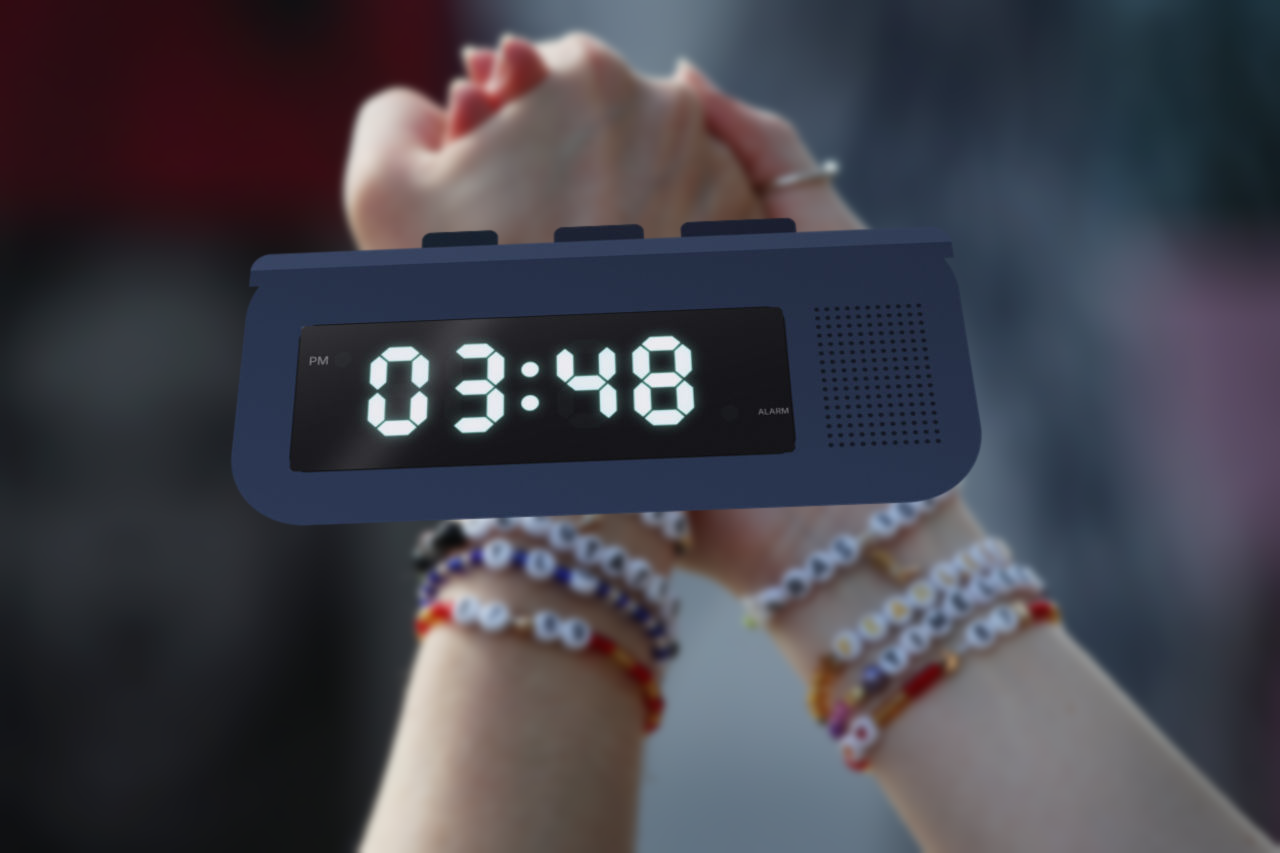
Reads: 3,48
